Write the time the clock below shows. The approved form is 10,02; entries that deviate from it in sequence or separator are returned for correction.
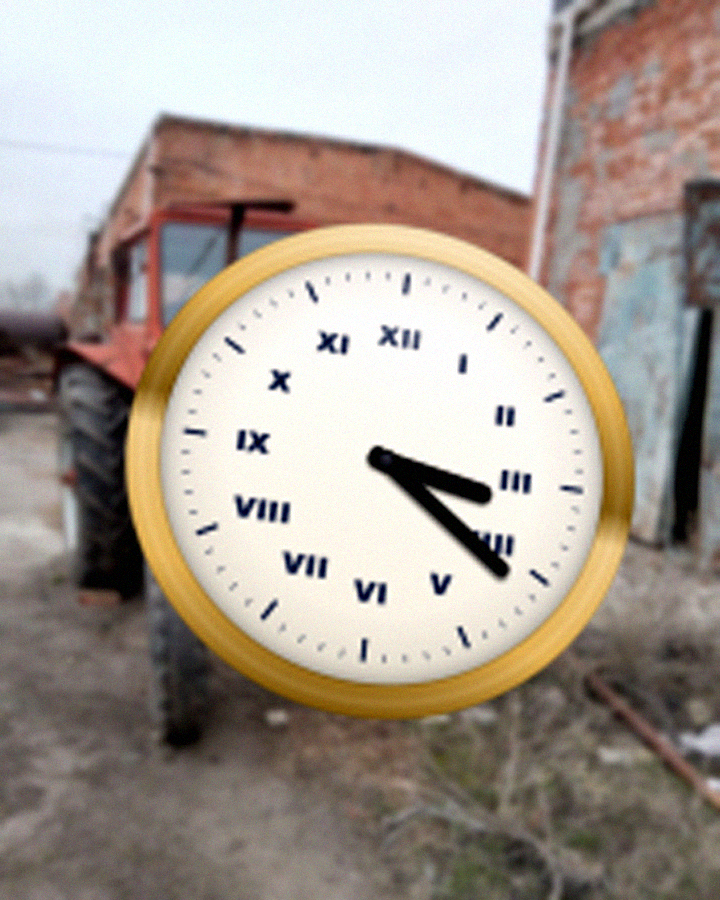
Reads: 3,21
